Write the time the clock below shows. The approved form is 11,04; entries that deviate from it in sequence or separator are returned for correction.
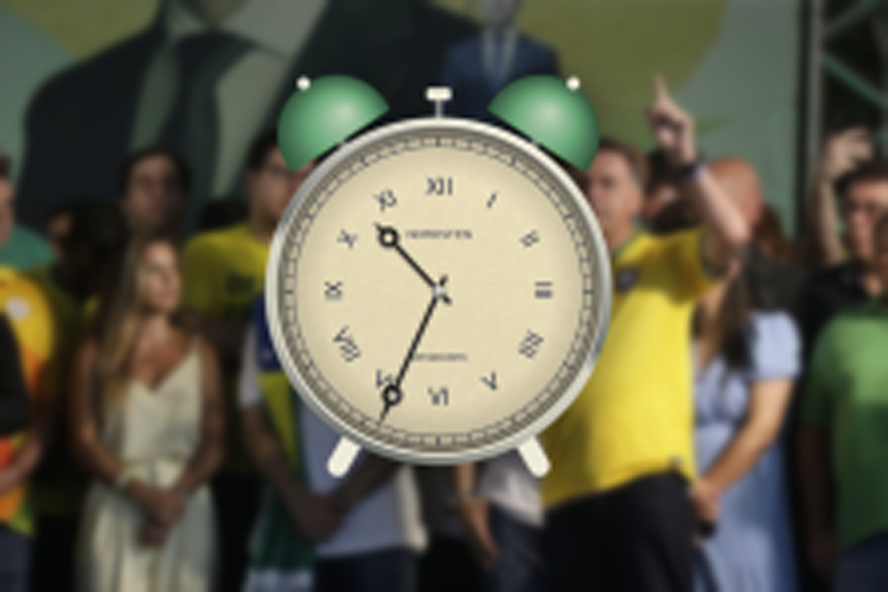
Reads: 10,34
